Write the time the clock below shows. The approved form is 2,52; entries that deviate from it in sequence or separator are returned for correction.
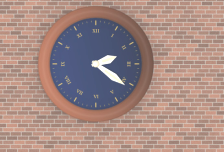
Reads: 2,21
